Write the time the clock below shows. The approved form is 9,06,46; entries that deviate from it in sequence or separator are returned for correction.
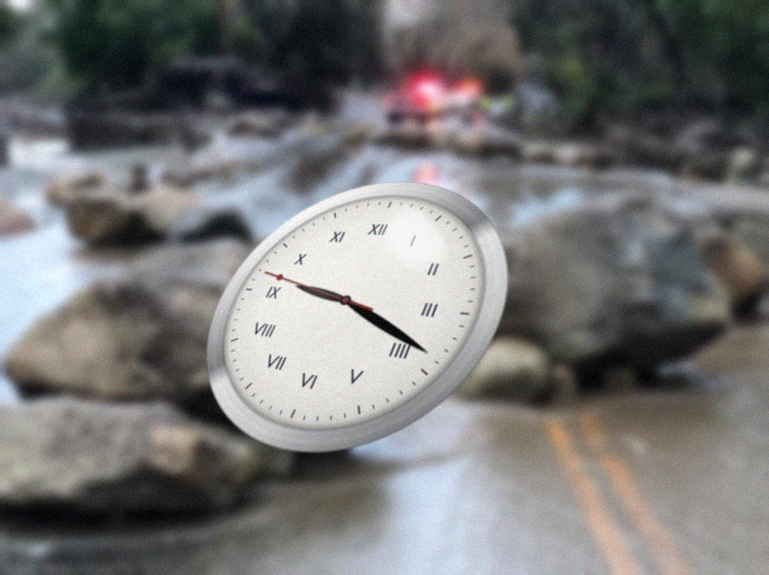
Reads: 9,18,47
